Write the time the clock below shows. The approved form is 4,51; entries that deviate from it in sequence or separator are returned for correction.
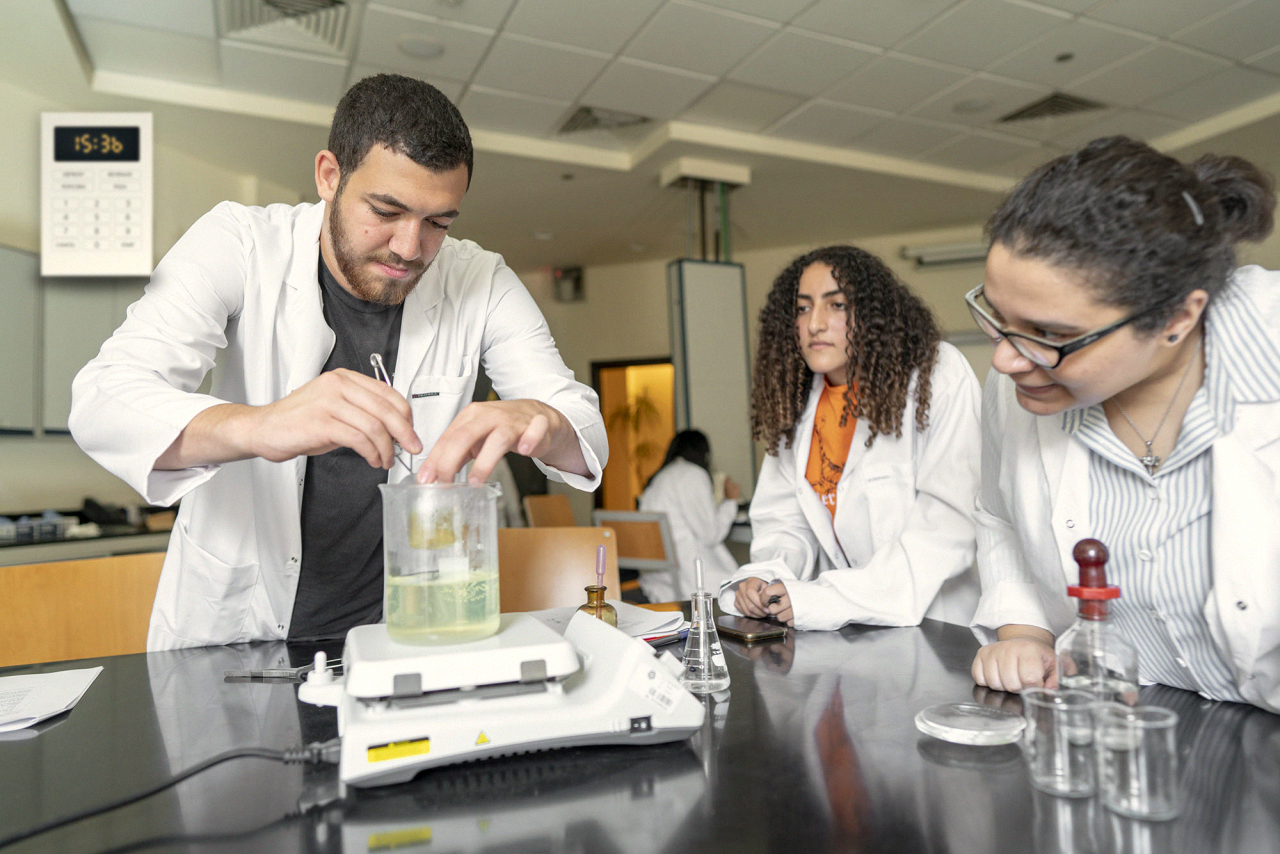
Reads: 15,36
